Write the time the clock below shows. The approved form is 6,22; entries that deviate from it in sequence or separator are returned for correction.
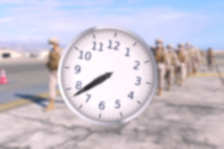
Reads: 7,38
